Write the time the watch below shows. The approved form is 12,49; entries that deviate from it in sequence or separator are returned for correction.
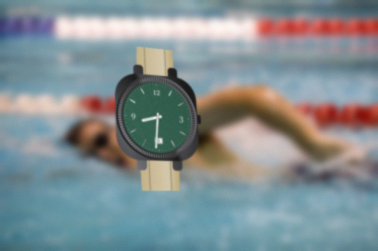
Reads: 8,31
